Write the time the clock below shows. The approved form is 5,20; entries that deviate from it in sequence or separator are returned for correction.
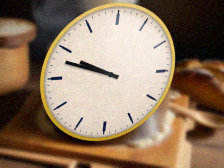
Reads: 9,48
